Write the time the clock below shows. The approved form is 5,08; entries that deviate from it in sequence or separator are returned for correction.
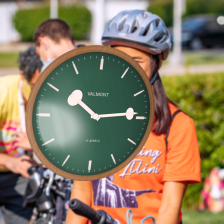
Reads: 10,14
